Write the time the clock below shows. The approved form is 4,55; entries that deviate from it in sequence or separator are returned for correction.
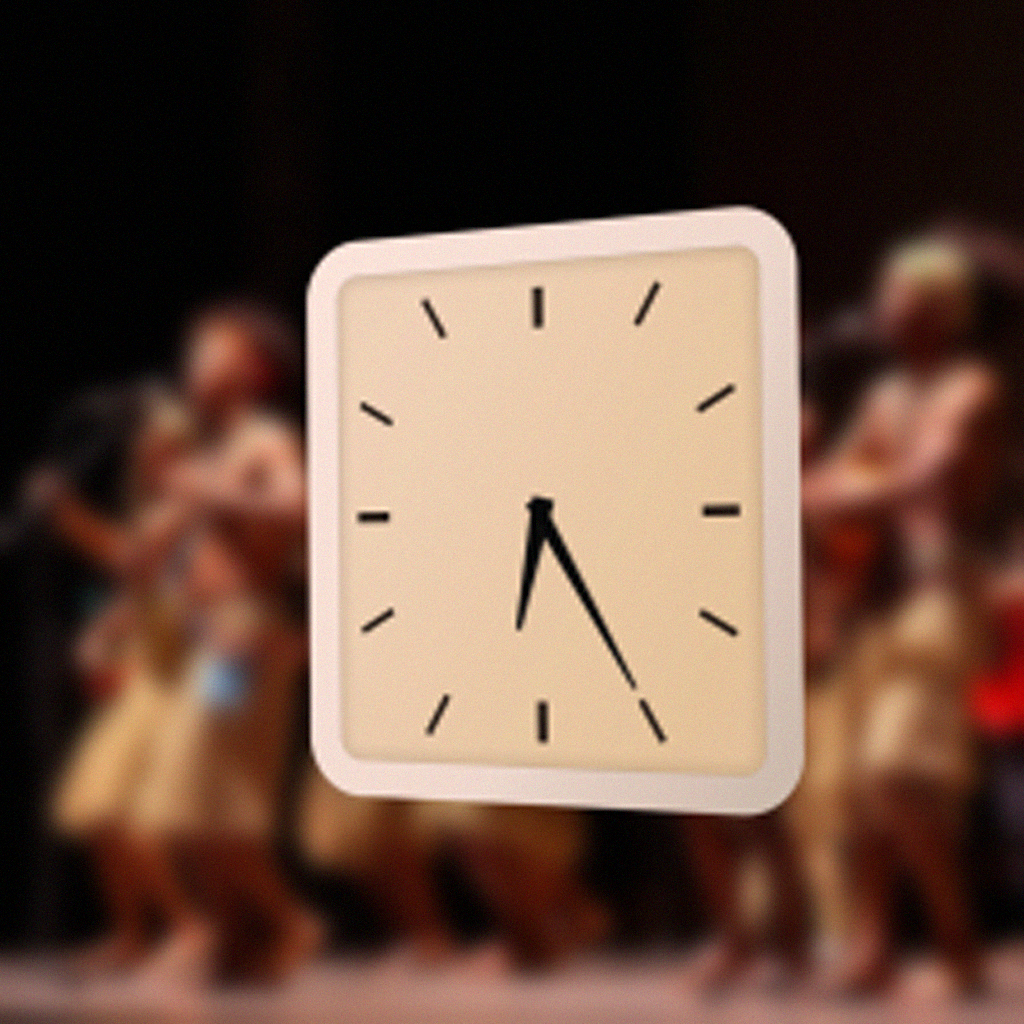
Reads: 6,25
